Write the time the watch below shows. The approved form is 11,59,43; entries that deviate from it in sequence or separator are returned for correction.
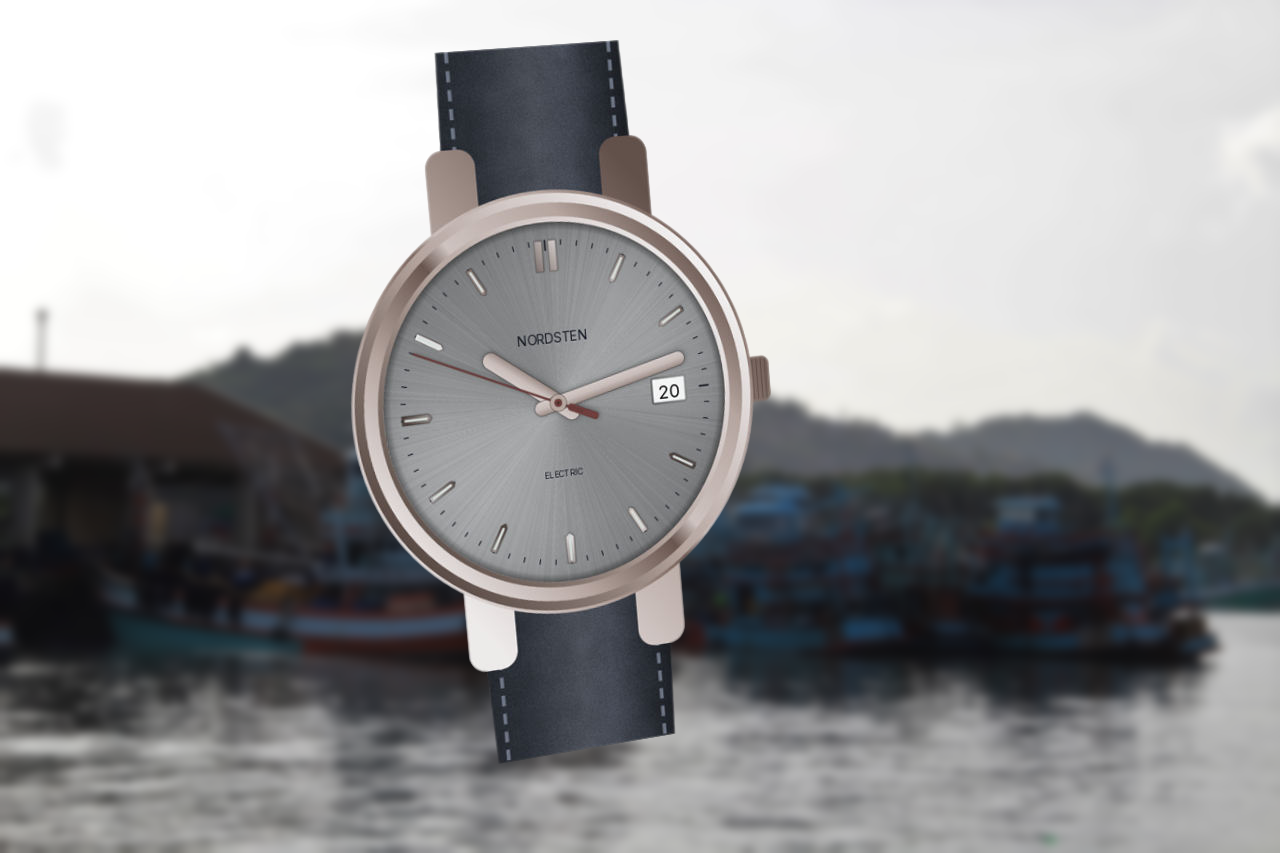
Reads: 10,12,49
